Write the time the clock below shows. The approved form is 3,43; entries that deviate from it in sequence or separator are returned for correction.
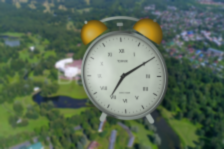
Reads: 7,10
